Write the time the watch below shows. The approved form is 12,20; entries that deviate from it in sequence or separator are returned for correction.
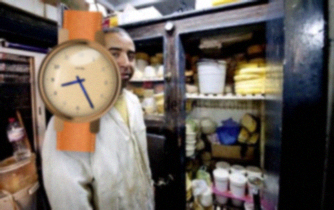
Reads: 8,25
